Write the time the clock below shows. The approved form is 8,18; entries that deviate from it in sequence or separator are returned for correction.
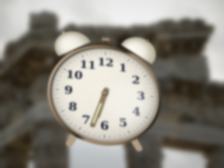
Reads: 6,33
